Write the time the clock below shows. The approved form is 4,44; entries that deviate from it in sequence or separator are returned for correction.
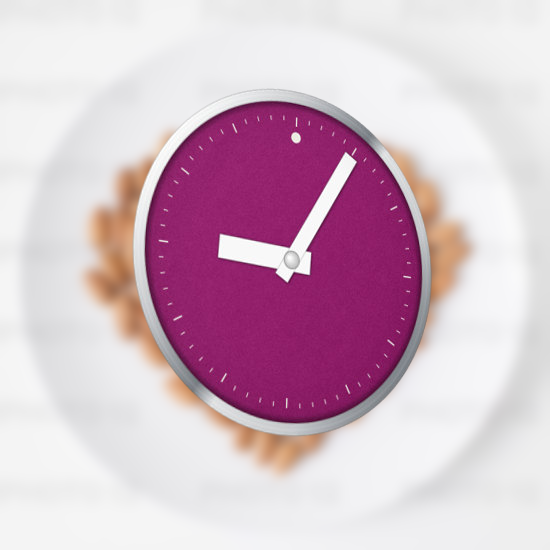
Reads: 9,05
